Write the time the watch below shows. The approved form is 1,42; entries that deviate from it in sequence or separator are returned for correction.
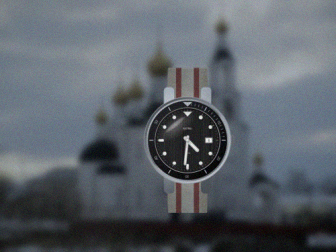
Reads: 4,31
